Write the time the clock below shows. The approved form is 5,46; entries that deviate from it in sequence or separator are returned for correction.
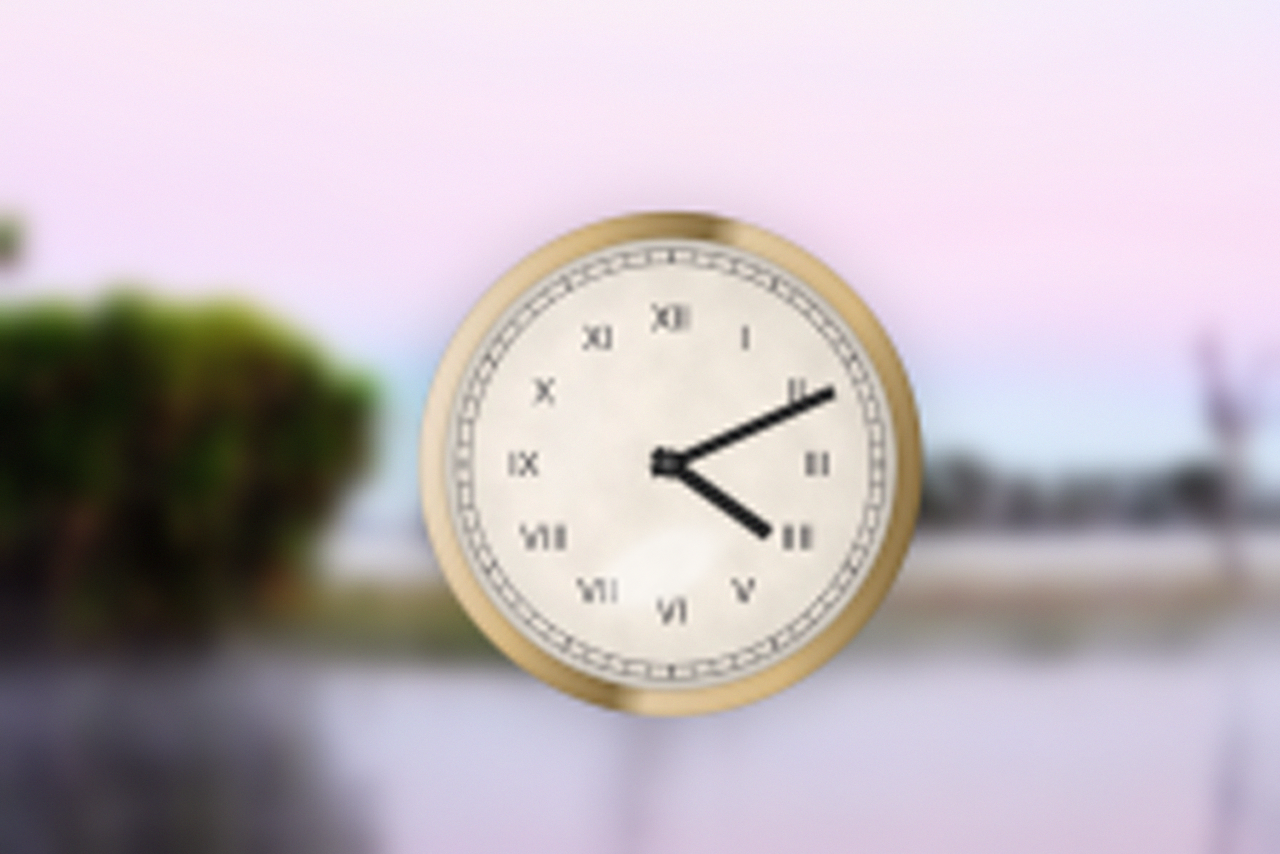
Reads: 4,11
